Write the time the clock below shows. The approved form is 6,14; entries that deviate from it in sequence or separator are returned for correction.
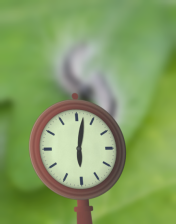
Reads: 6,02
